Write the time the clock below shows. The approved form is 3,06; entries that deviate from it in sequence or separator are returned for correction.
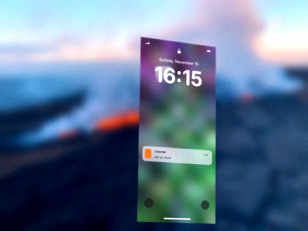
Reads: 16,15
